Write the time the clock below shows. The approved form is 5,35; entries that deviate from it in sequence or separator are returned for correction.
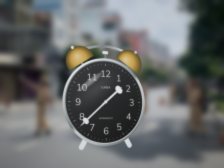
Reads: 1,38
